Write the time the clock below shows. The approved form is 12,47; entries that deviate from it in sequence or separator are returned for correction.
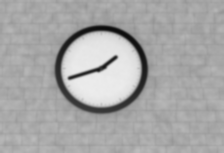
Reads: 1,42
